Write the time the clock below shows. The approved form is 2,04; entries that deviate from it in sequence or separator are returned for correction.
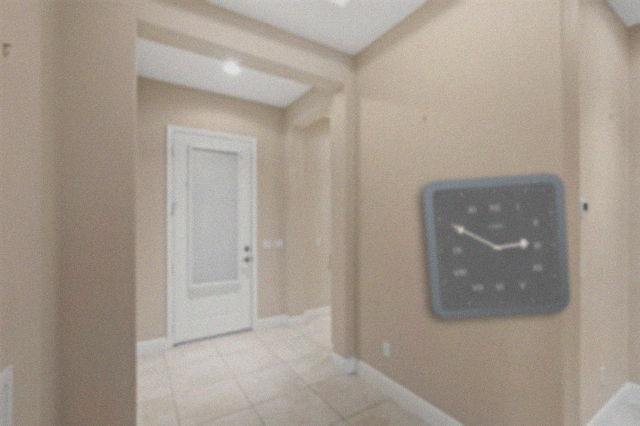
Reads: 2,50
